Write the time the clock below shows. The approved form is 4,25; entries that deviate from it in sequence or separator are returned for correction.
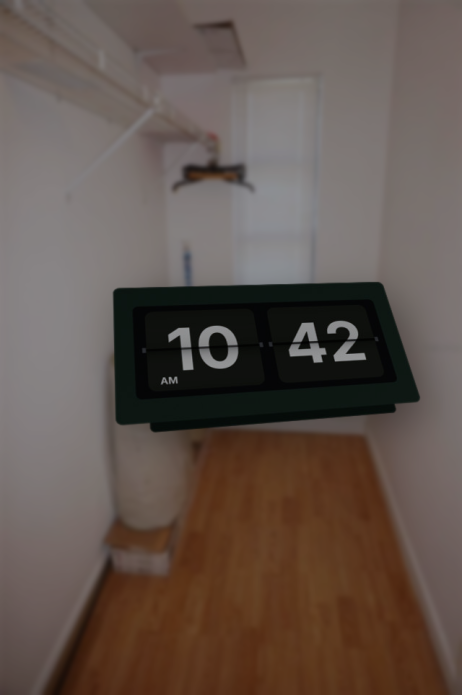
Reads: 10,42
